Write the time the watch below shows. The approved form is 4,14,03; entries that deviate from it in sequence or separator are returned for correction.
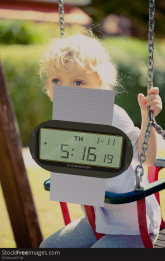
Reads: 5,16,19
